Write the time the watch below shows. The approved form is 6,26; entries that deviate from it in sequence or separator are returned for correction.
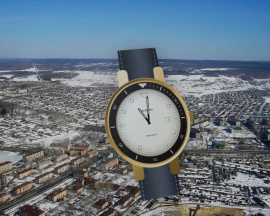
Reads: 11,01
